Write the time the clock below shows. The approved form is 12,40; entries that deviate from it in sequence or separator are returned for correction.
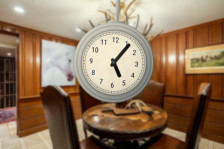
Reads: 5,06
